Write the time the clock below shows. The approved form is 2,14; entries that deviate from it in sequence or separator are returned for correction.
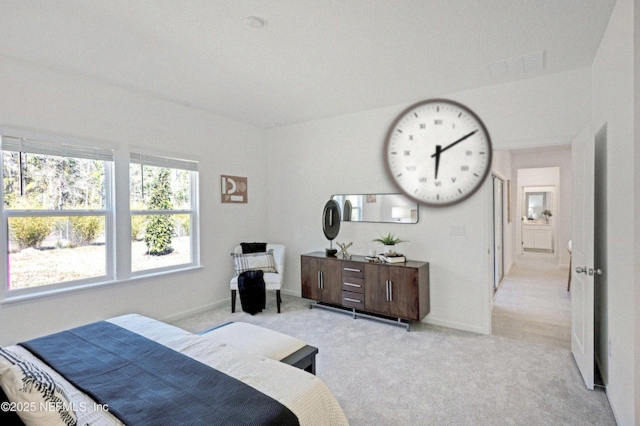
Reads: 6,10
